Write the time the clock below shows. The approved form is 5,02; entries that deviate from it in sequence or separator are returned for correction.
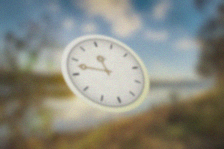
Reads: 11,48
